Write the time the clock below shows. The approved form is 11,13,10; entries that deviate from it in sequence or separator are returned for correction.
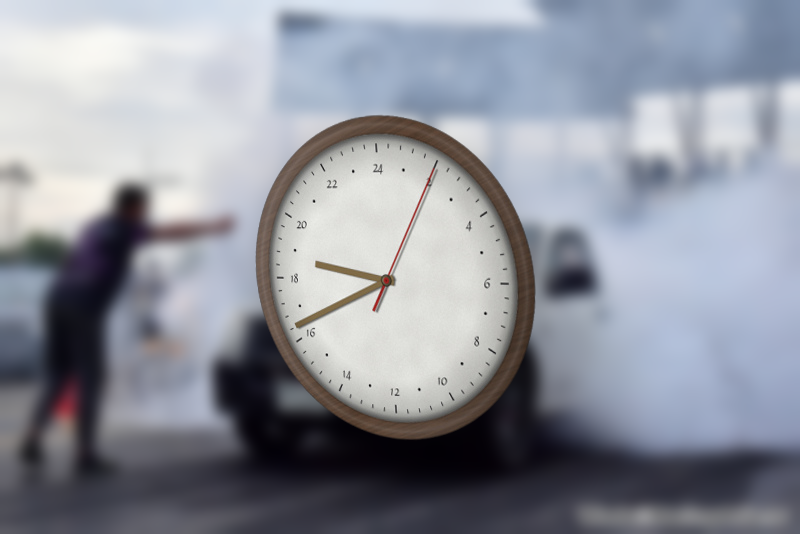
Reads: 18,41,05
